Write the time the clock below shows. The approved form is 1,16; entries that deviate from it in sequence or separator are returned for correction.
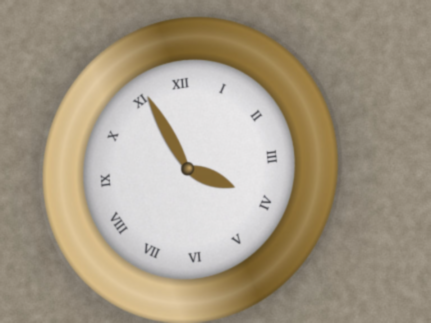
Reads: 3,56
